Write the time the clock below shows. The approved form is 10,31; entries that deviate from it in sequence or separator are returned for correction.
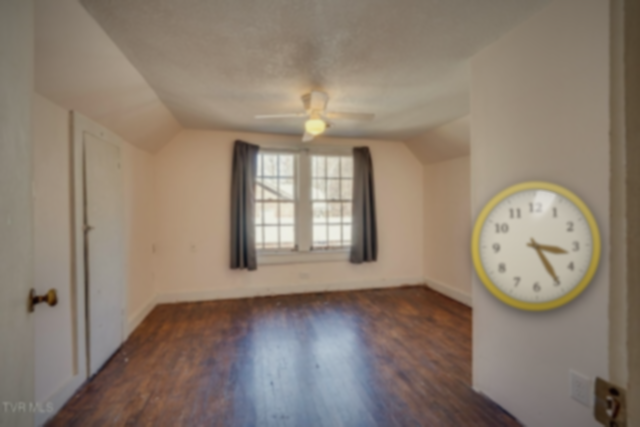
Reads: 3,25
